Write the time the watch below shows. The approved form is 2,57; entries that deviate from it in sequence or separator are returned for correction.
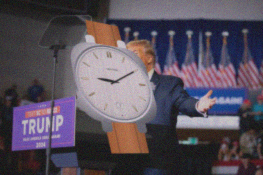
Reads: 9,10
